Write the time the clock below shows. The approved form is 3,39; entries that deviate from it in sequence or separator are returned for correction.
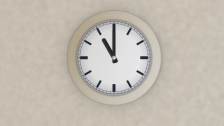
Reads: 11,00
